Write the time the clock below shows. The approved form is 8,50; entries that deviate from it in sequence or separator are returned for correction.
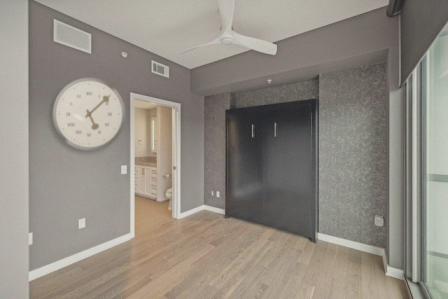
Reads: 5,08
